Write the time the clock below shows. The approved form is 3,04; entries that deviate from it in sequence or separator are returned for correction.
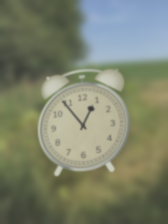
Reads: 12,54
